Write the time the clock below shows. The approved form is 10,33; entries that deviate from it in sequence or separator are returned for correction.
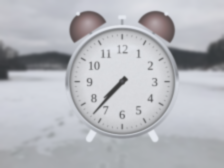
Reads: 7,37
